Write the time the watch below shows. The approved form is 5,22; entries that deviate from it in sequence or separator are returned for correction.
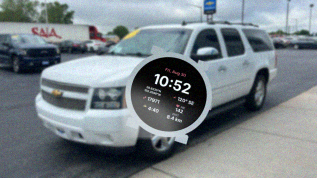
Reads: 10,52
